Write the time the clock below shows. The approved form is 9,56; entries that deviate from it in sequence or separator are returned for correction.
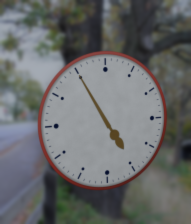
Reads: 4,55
